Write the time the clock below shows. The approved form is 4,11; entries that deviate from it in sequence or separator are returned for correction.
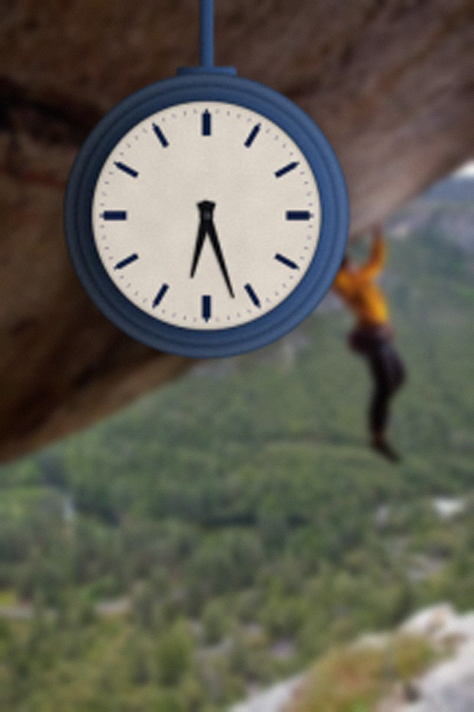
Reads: 6,27
